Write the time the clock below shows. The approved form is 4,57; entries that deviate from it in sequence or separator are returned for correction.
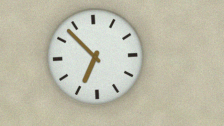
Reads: 6,53
